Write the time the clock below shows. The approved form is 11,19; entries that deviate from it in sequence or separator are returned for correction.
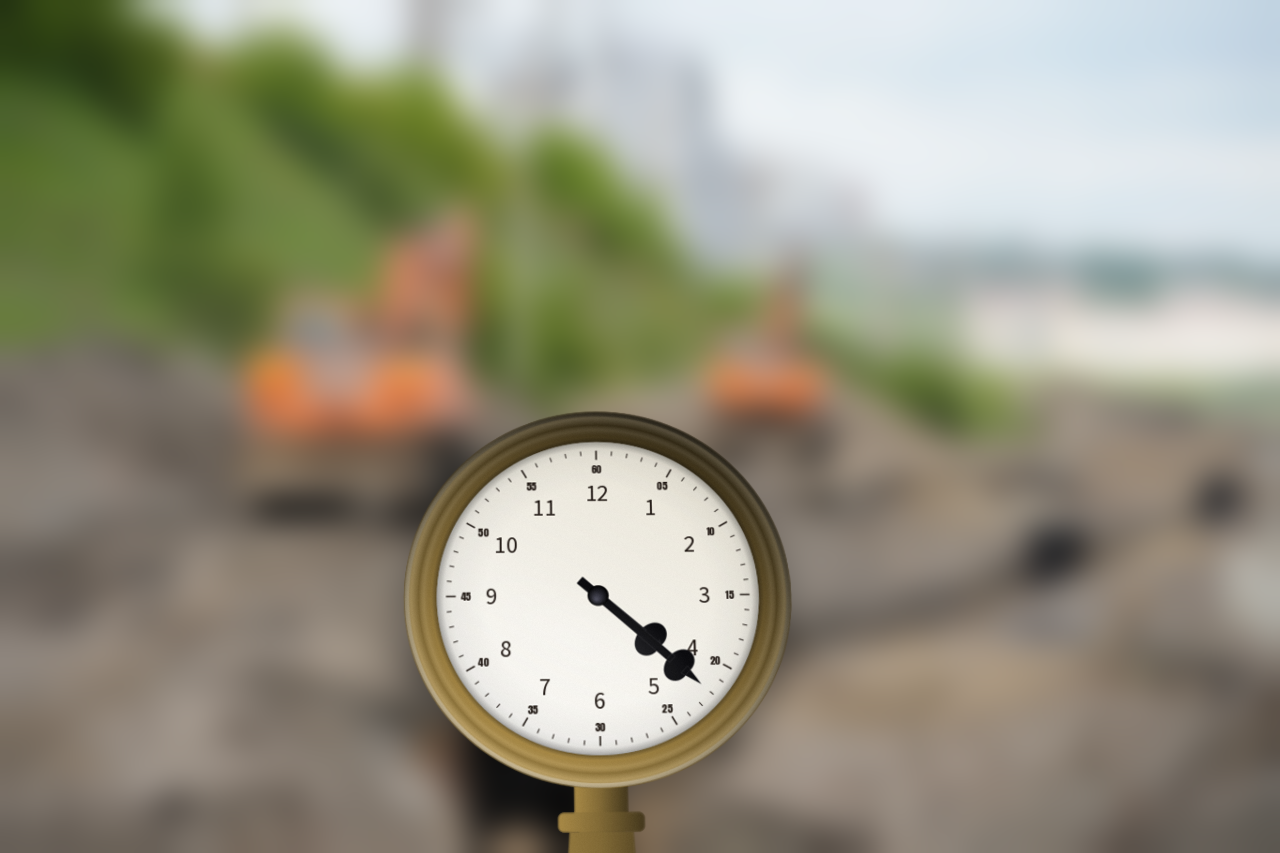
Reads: 4,22
